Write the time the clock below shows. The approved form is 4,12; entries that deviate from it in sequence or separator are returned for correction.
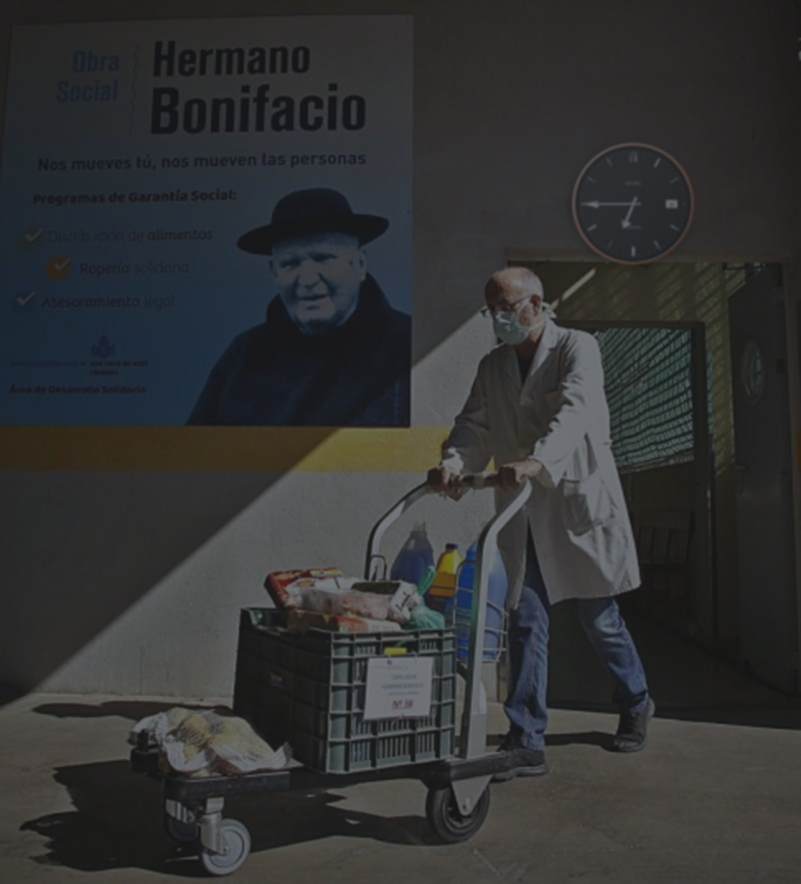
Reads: 6,45
